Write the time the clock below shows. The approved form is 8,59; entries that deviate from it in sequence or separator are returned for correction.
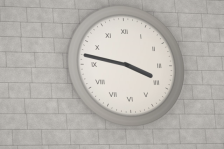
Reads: 3,47
